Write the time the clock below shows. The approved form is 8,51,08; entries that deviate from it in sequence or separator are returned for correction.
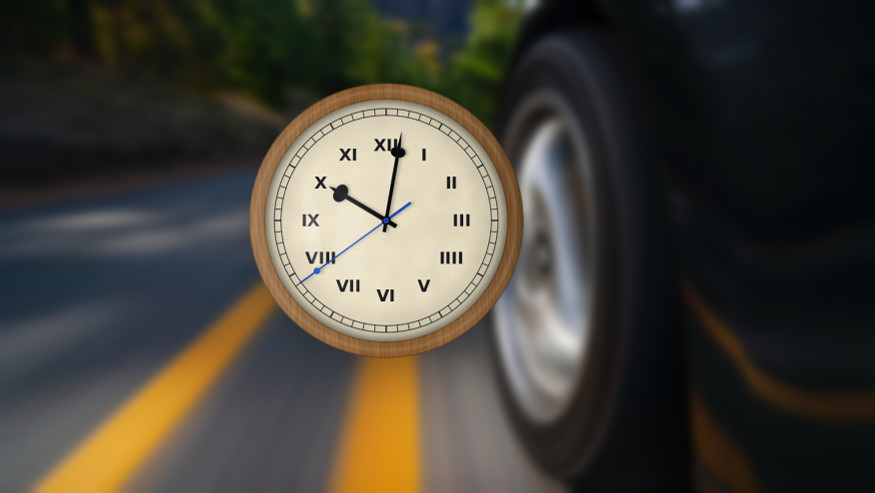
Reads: 10,01,39
